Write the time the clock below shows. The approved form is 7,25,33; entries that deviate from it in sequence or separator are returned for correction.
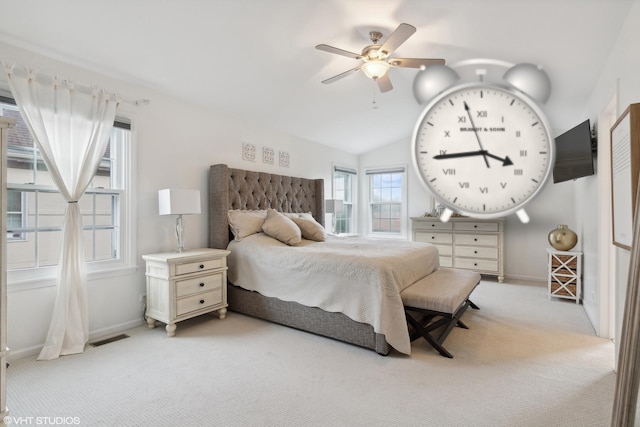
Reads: 3,43,57
